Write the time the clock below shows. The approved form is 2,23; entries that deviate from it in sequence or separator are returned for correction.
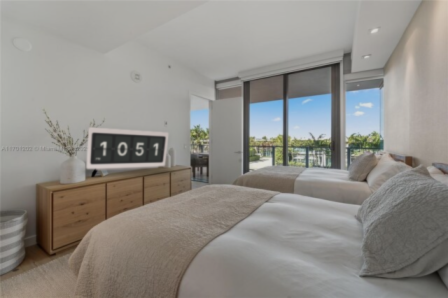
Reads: 10,51
